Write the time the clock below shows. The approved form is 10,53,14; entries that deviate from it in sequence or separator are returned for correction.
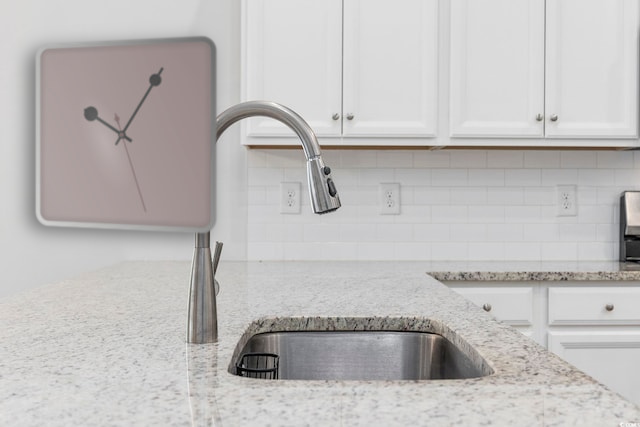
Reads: 10,05,27
